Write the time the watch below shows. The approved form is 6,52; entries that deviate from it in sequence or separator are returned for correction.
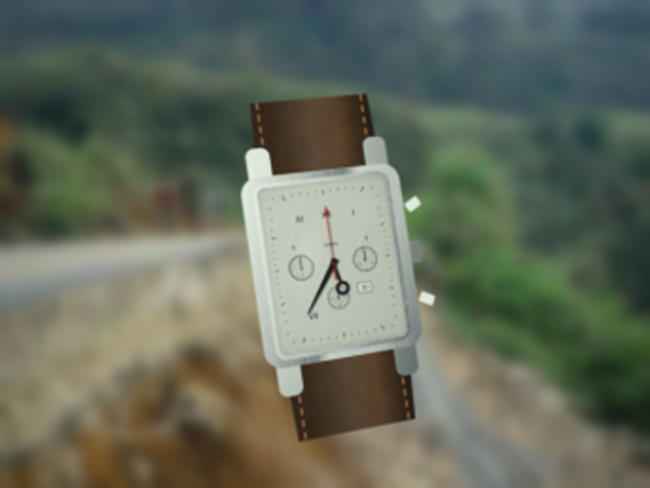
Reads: 5,36
